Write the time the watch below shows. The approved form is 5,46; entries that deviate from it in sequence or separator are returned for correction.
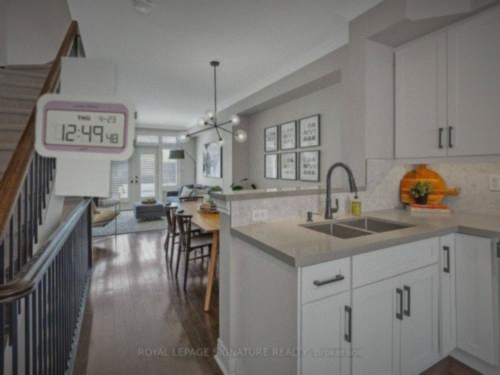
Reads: 12,49
